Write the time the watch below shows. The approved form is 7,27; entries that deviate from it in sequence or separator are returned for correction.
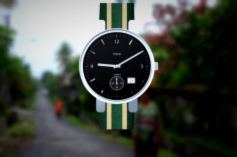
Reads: 9,10
